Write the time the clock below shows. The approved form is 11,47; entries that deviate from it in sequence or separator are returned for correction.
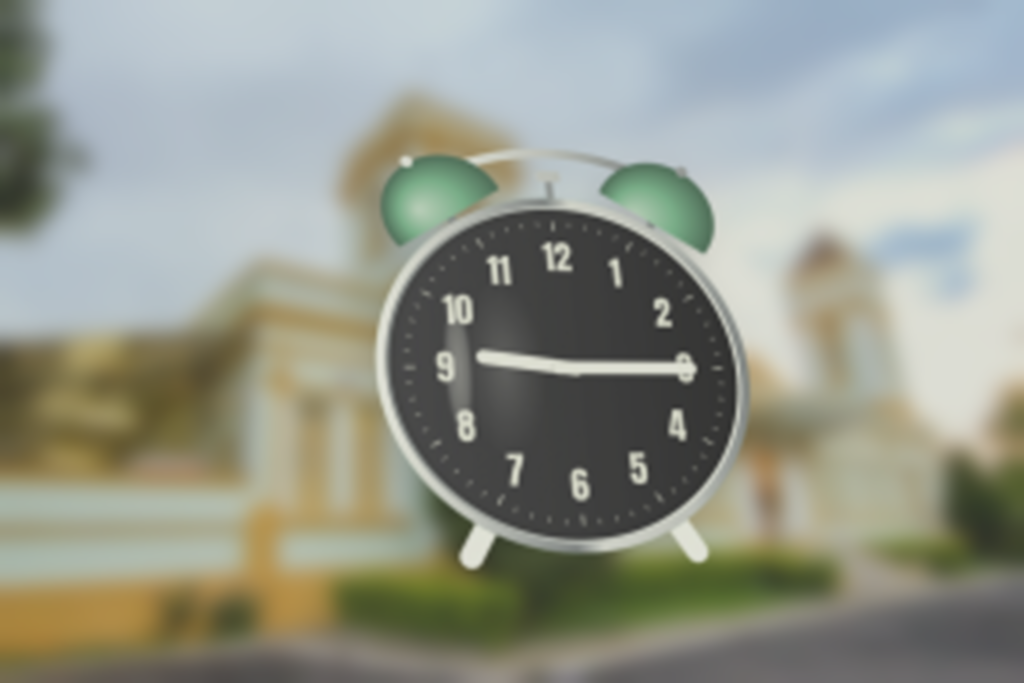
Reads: 9,15
